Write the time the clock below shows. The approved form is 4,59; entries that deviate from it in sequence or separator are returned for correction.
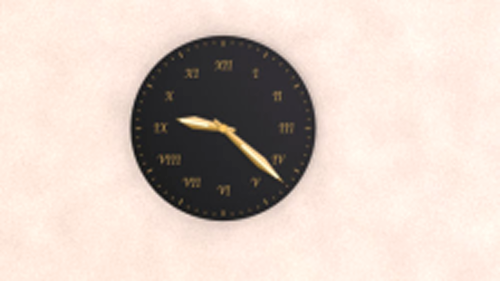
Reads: 9,22
